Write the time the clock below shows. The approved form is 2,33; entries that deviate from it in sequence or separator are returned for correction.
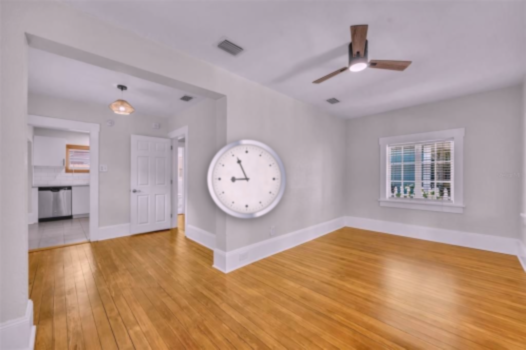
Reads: 8,56
